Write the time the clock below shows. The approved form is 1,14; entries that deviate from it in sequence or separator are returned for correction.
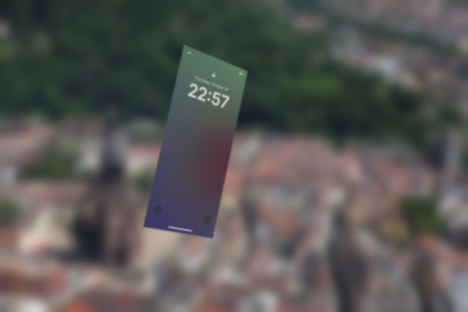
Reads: 22,57
